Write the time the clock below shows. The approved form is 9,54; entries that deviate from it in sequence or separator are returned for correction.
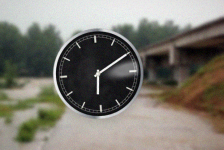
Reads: 6,10
